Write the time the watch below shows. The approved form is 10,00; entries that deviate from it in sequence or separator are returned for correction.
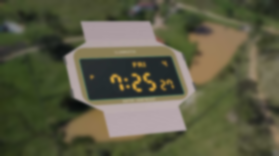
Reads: 7,25
